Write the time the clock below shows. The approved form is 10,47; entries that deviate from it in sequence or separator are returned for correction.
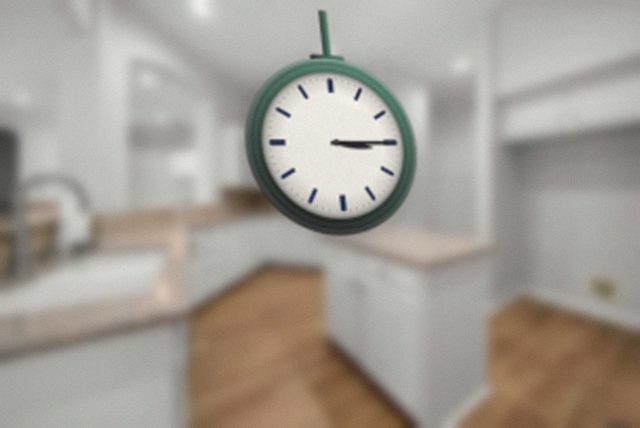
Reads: 3,15
